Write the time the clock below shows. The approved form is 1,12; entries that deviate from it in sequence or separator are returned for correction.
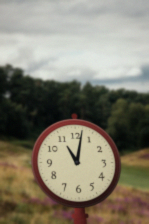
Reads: 11,02
